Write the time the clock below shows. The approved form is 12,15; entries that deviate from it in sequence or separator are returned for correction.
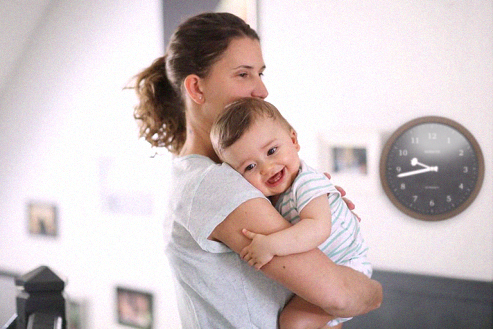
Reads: 9,43
